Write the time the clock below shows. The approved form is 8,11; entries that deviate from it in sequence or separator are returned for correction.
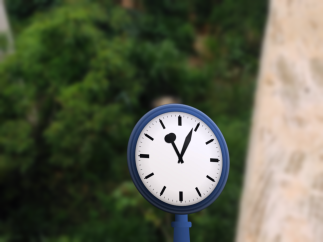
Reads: 11,04
